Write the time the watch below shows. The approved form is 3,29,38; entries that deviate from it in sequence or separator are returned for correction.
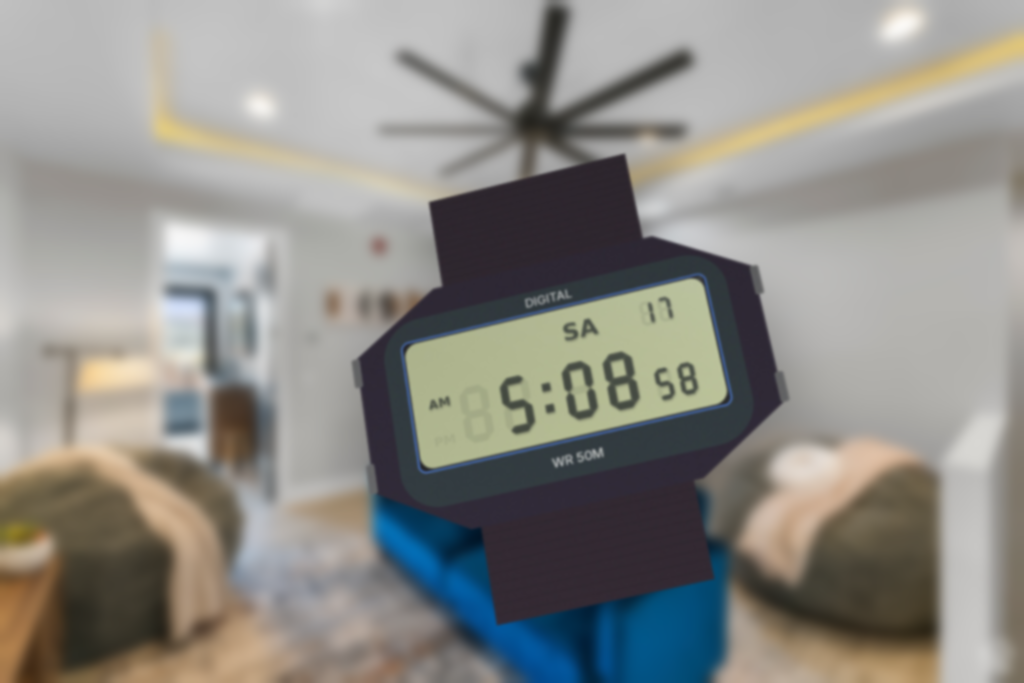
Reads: 5,08,58
